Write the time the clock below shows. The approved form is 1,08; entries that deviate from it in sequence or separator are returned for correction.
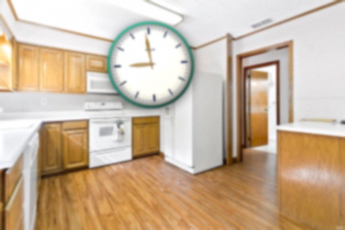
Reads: 8,59
